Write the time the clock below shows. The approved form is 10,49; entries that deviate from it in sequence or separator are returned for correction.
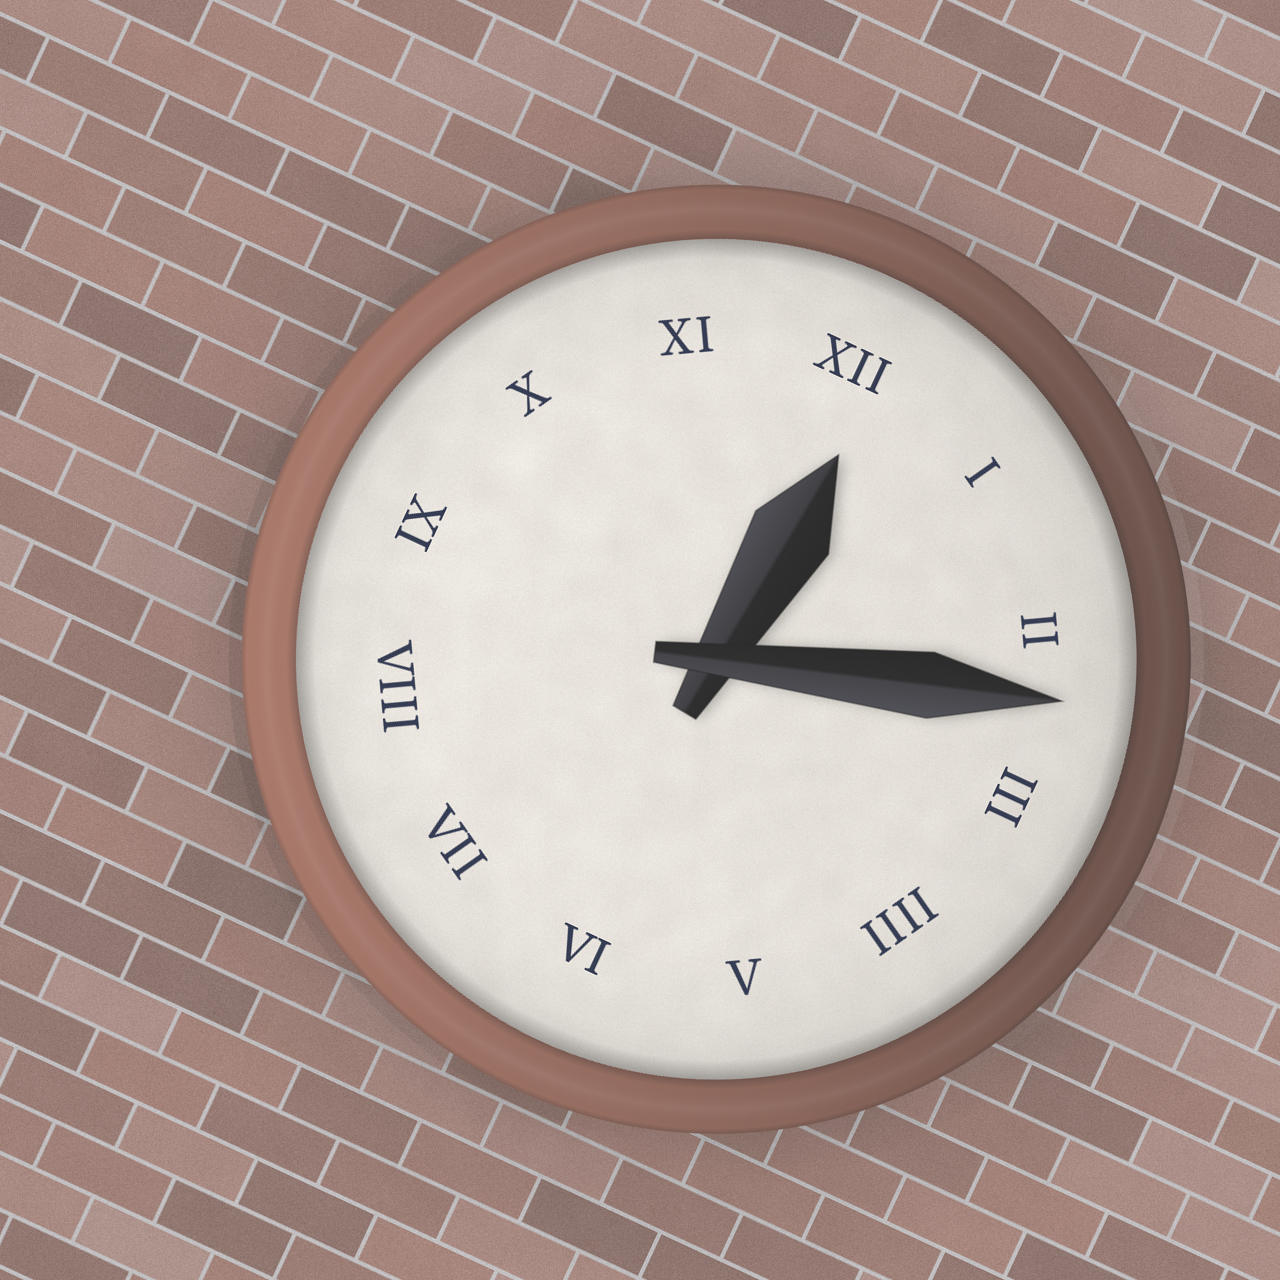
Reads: 12,12
